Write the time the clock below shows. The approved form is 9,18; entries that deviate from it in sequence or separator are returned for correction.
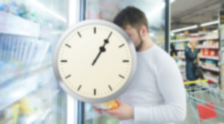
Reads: 1,05
